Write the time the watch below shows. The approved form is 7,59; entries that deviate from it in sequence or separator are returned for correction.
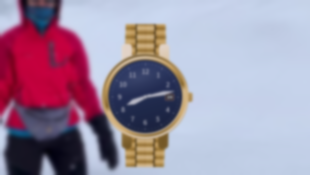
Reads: 8,13
